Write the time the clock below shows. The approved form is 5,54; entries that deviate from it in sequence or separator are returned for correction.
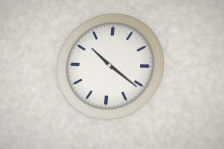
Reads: 10,21
